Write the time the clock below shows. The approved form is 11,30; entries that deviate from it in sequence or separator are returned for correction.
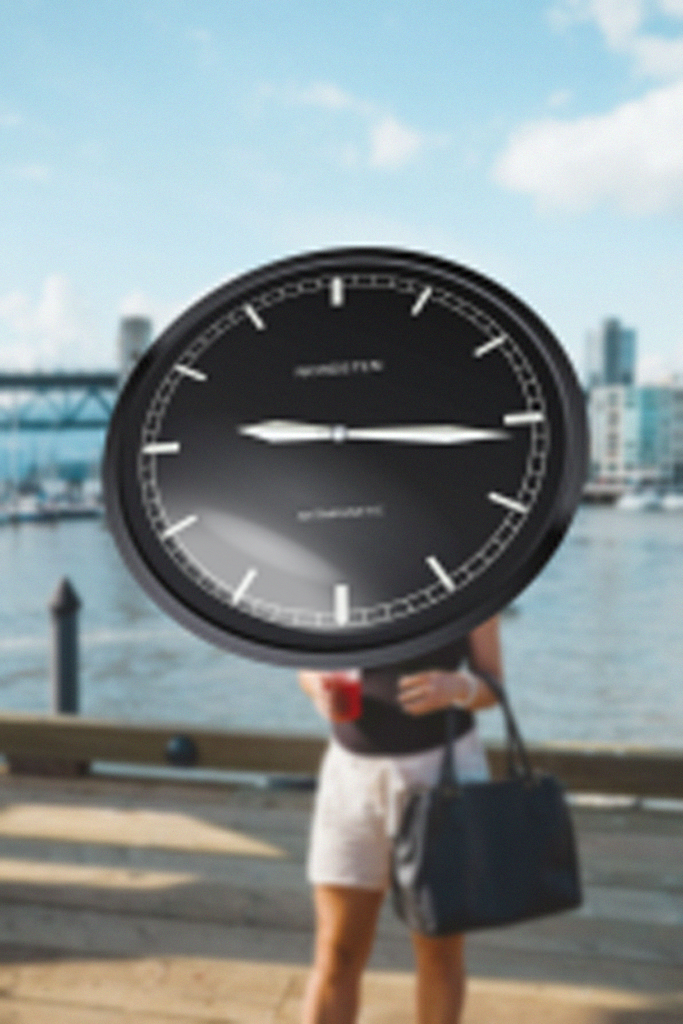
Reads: 9,16
